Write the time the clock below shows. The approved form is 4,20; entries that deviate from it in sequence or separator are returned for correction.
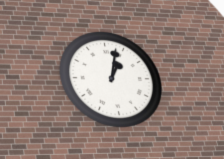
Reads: 1,03
